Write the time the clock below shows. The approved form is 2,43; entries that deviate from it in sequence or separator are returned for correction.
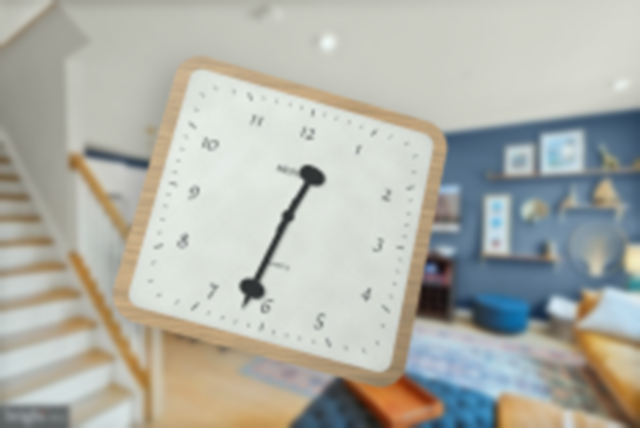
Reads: 12,32
